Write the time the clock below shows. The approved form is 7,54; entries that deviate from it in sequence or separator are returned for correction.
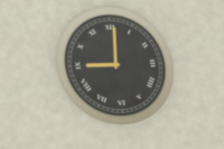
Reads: 9,01
